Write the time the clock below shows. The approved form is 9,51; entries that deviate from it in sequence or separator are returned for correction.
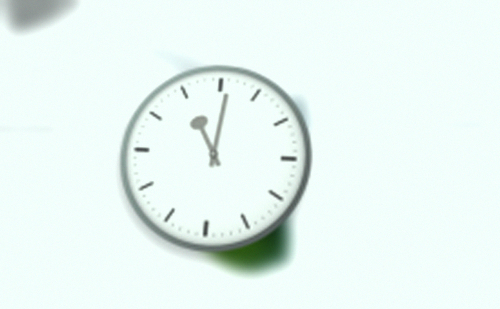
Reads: 11,01
